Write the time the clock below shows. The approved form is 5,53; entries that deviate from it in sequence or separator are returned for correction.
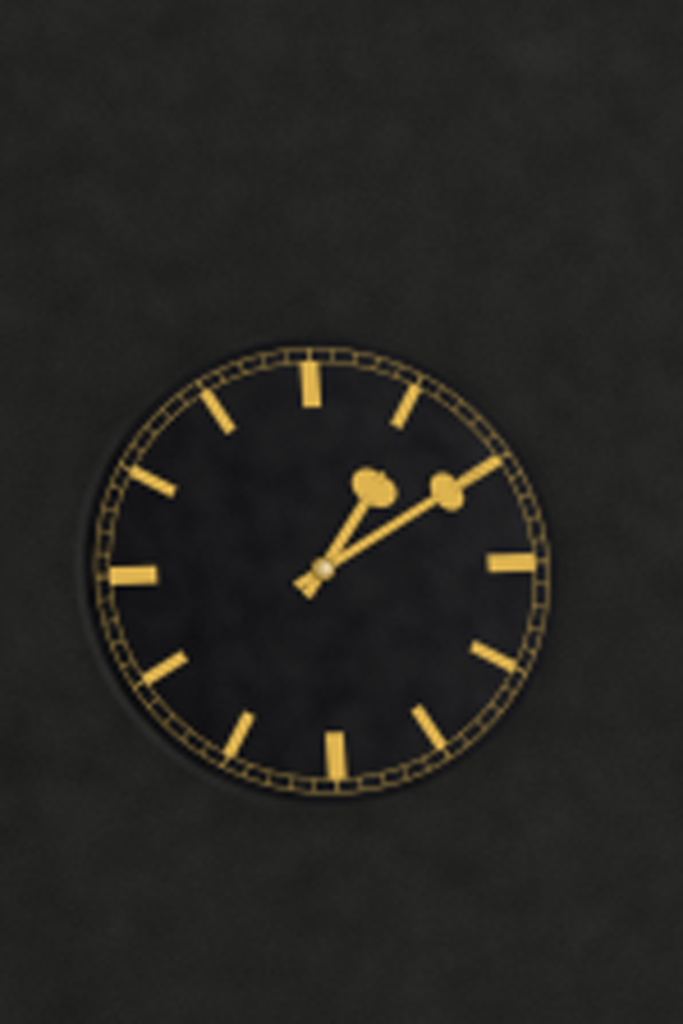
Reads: 1,10
